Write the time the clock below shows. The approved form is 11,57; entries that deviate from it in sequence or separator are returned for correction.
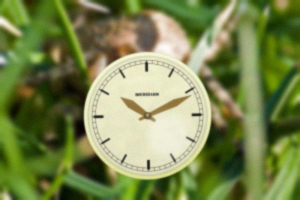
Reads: 10,11
